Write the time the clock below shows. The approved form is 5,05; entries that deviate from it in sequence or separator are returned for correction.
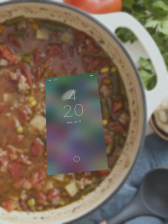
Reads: 4,20
